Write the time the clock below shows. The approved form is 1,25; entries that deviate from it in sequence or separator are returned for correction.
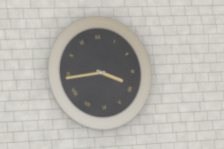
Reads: 3,44
